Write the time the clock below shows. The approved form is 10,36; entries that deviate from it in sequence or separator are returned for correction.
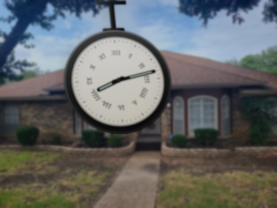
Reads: 8,13
